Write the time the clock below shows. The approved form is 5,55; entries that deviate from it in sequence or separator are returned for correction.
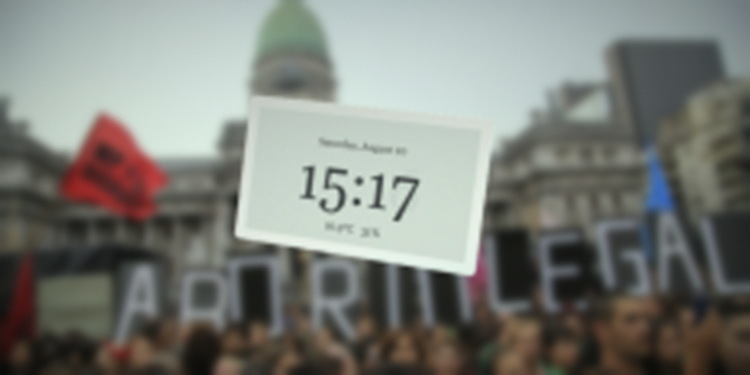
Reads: 15,17
